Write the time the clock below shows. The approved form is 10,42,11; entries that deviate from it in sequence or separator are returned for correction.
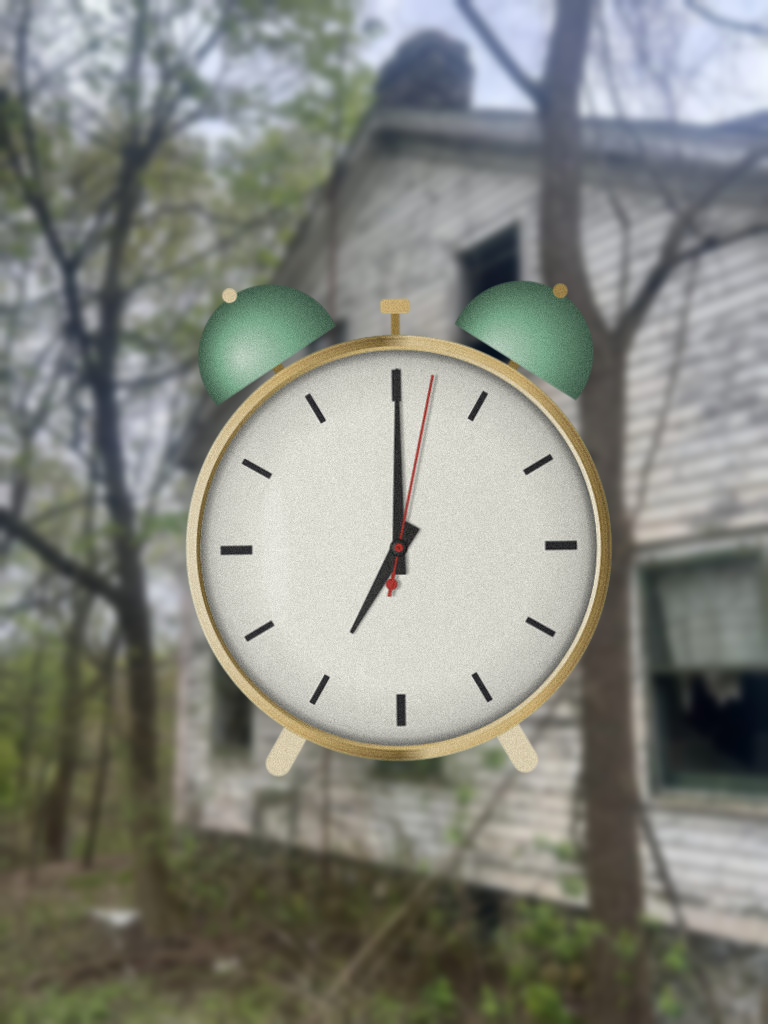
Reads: 7,00,02
